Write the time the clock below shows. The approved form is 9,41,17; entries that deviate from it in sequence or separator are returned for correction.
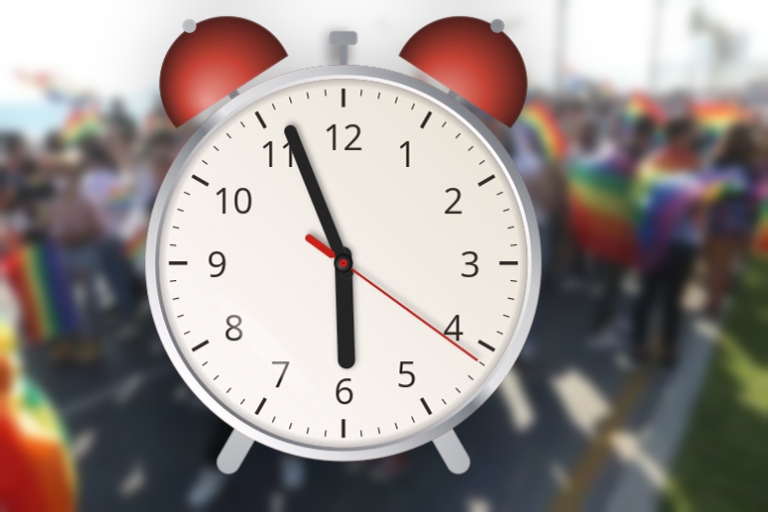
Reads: 5,56,21
